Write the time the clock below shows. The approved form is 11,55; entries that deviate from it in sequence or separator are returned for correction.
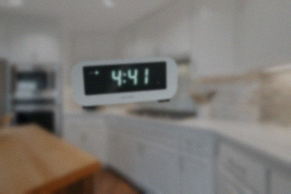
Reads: 4,41
